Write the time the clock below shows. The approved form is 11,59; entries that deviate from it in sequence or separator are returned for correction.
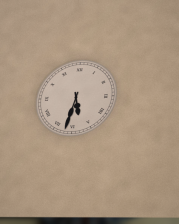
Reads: 5,32
